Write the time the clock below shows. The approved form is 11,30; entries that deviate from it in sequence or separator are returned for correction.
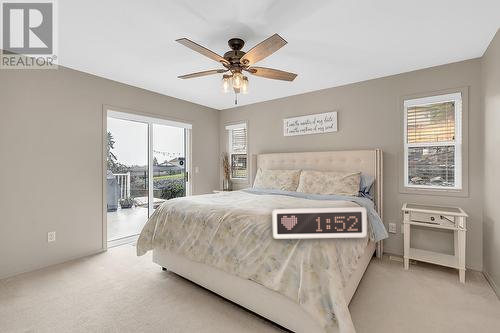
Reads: 1,52
